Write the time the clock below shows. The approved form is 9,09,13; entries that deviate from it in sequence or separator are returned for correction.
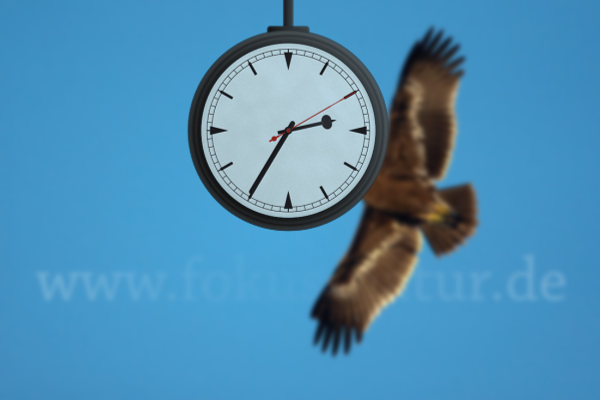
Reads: 2,35,10
